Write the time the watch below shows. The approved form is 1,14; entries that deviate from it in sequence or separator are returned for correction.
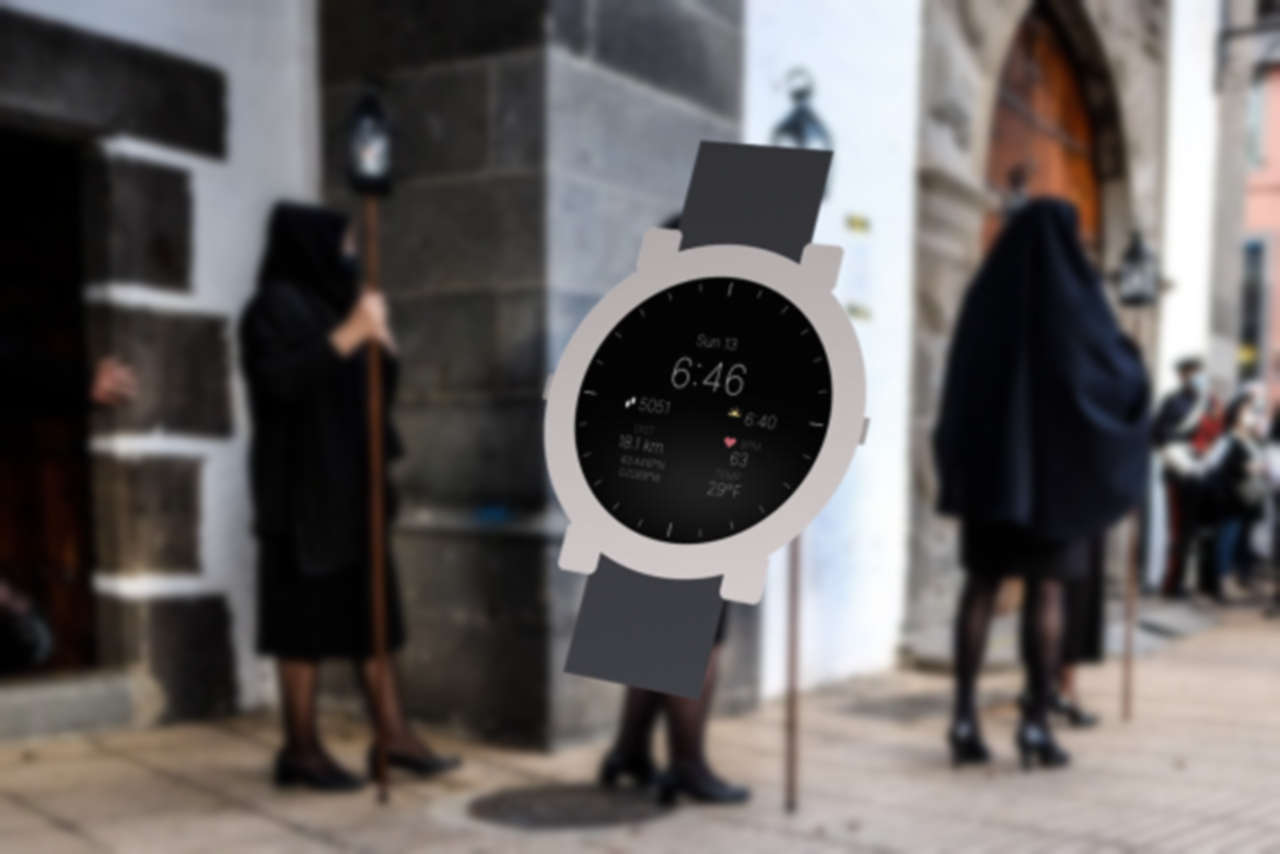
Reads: 6,46
